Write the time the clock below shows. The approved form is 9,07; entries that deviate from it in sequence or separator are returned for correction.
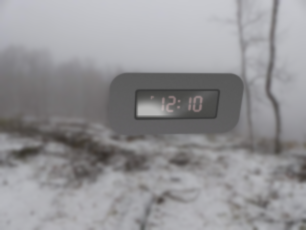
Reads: 12,10
